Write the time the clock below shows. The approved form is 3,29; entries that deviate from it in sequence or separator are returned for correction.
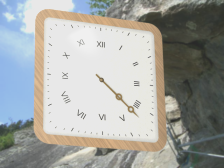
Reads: 4,22
